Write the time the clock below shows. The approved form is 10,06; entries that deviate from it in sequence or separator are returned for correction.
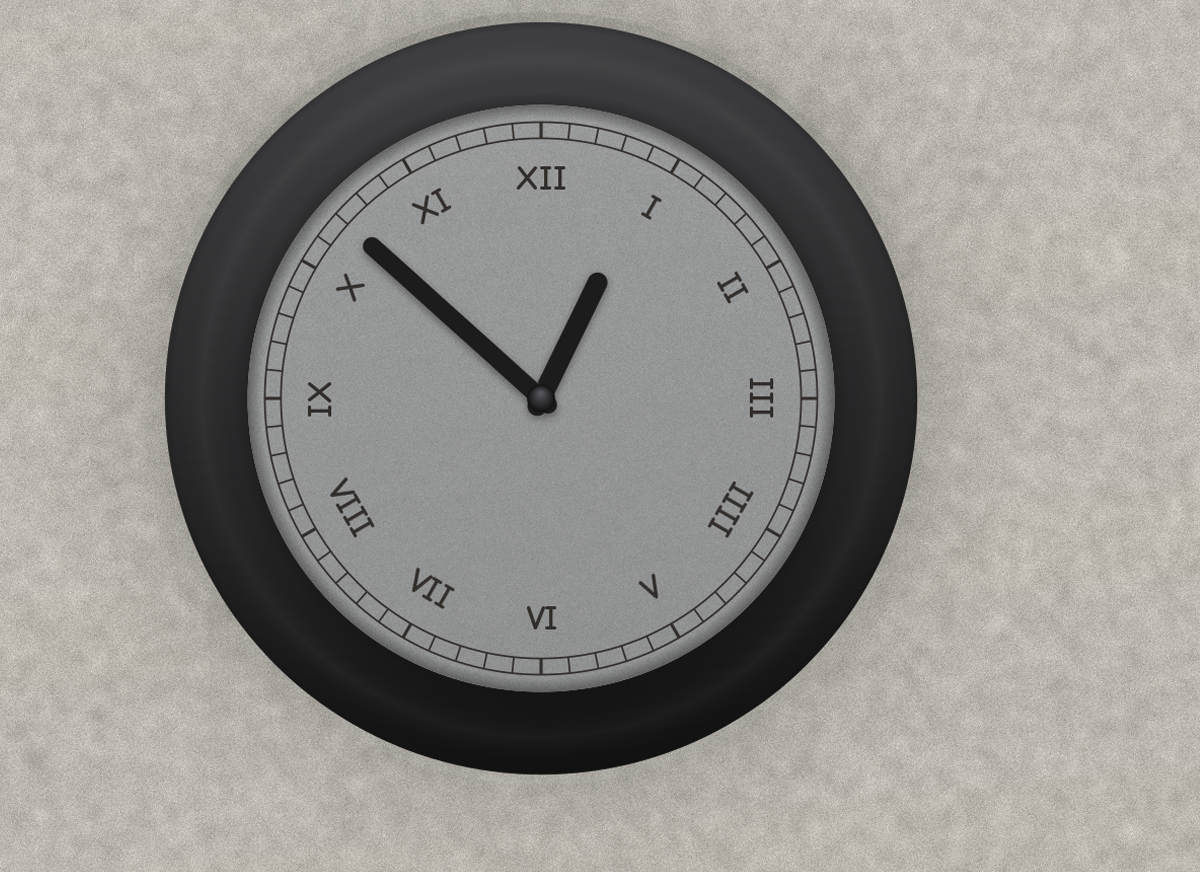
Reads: 12,52
